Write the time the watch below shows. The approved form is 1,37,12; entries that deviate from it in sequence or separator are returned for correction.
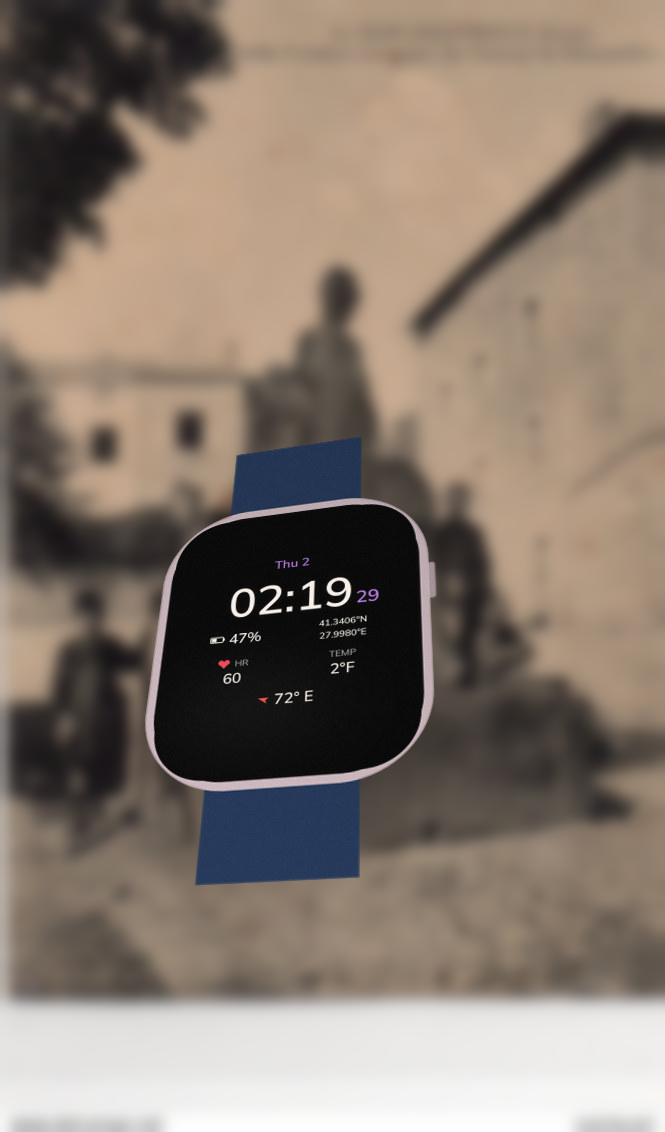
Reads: 2,19,29
